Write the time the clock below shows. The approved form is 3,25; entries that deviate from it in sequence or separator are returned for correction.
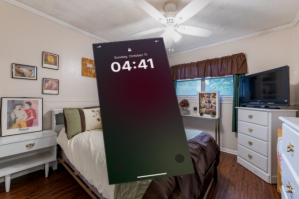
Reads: 4,41
